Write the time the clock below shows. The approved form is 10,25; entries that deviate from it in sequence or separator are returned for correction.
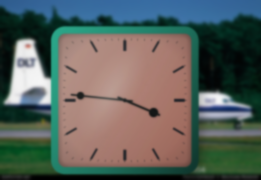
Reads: 3,46
